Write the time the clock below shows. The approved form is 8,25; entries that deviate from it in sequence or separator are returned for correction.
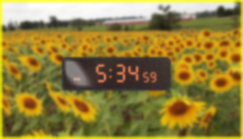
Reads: 5,34
